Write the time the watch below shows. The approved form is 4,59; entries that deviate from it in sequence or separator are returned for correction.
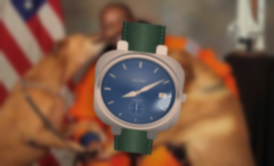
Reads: 8,09
